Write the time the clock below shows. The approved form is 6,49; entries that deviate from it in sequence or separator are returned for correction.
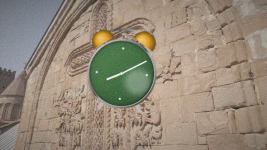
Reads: 8,10
